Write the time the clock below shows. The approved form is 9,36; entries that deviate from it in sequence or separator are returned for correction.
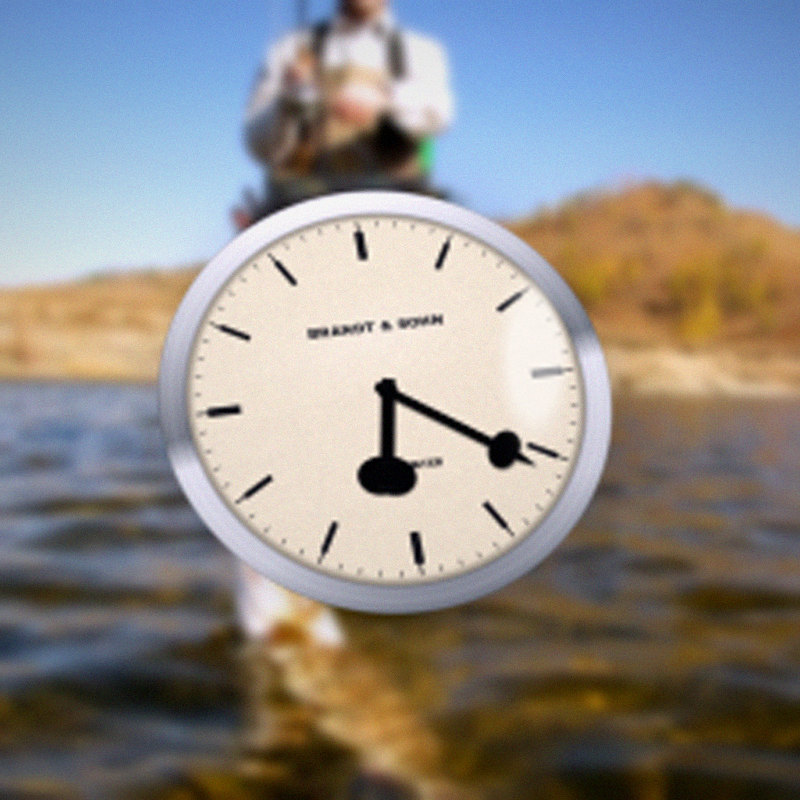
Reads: 6,21
